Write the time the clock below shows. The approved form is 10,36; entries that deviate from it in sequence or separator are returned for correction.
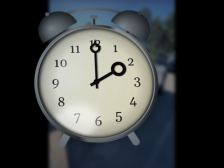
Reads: 2,00
